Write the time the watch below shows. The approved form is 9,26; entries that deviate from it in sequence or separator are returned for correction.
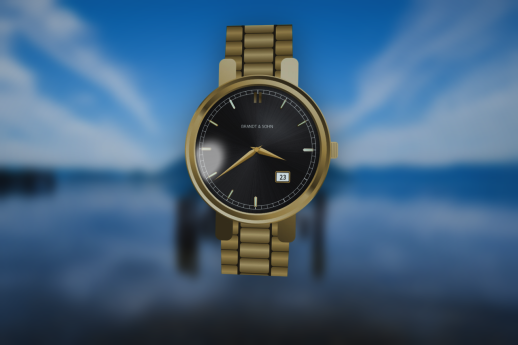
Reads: 3,39
